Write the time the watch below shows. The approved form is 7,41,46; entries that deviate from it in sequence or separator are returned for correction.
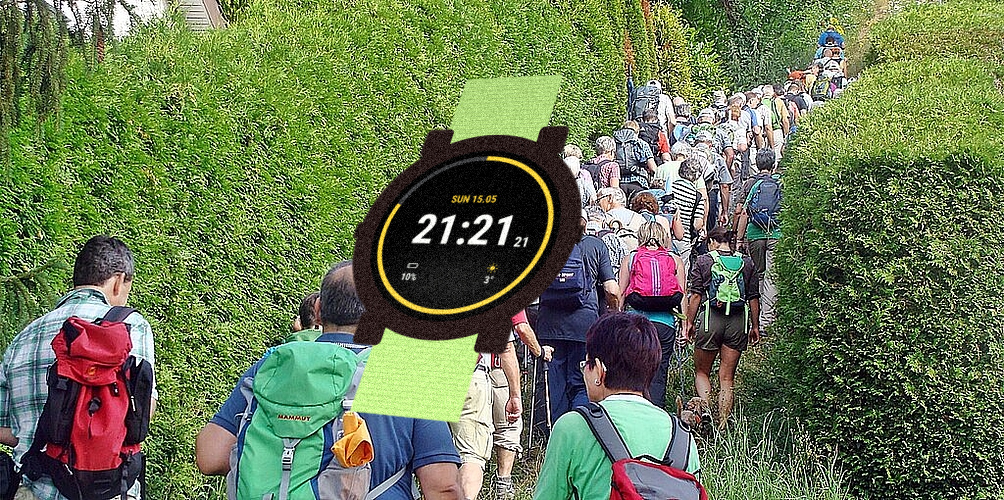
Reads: 21,21,21
